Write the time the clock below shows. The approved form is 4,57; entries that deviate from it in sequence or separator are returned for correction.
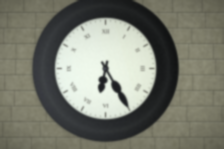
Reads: 6,25
